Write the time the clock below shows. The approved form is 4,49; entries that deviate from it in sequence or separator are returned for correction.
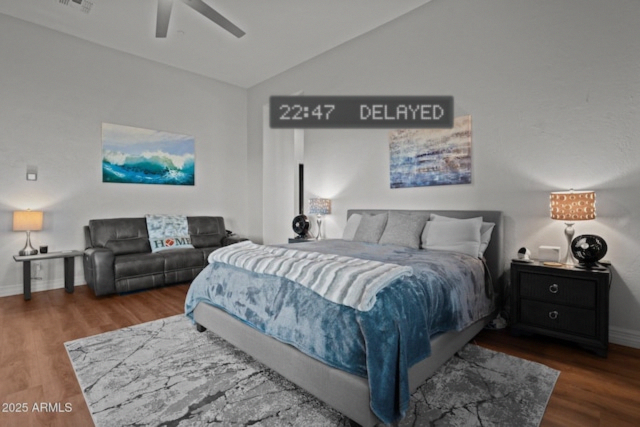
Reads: 22,47
